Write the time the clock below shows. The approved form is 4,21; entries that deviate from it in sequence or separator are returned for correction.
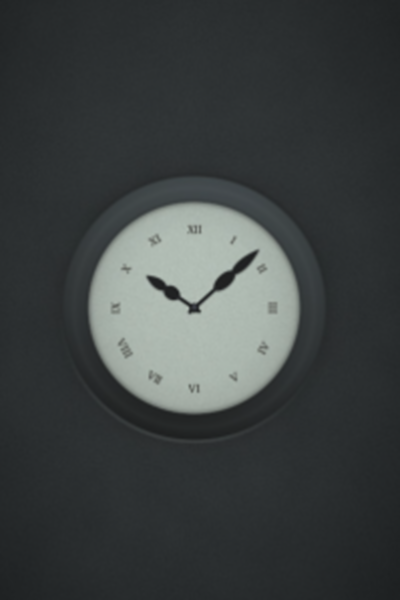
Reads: 10,08
